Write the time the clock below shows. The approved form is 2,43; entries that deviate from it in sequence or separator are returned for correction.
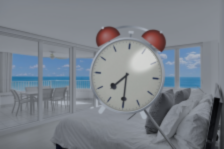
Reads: 7,30
